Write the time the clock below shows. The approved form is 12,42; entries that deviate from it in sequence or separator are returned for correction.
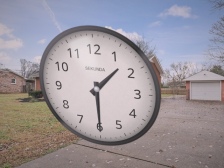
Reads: 1,30
